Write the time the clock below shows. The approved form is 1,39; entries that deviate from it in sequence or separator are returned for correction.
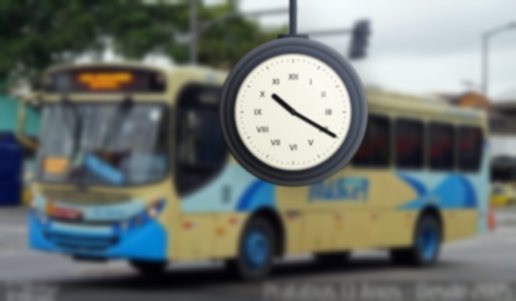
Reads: 10,20
